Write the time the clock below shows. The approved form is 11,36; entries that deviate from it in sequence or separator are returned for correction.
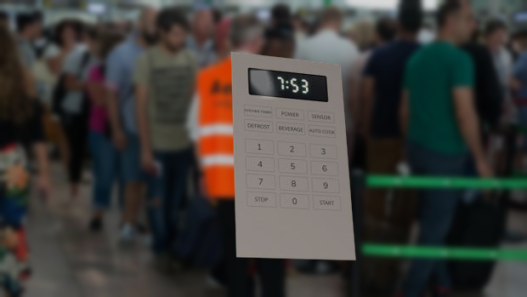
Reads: 7,53
